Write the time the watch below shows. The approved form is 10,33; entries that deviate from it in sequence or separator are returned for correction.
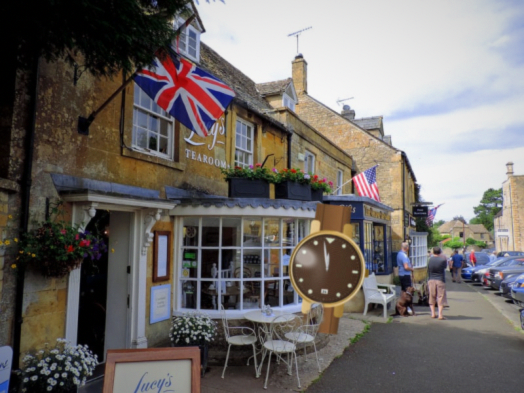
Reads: 11,58
